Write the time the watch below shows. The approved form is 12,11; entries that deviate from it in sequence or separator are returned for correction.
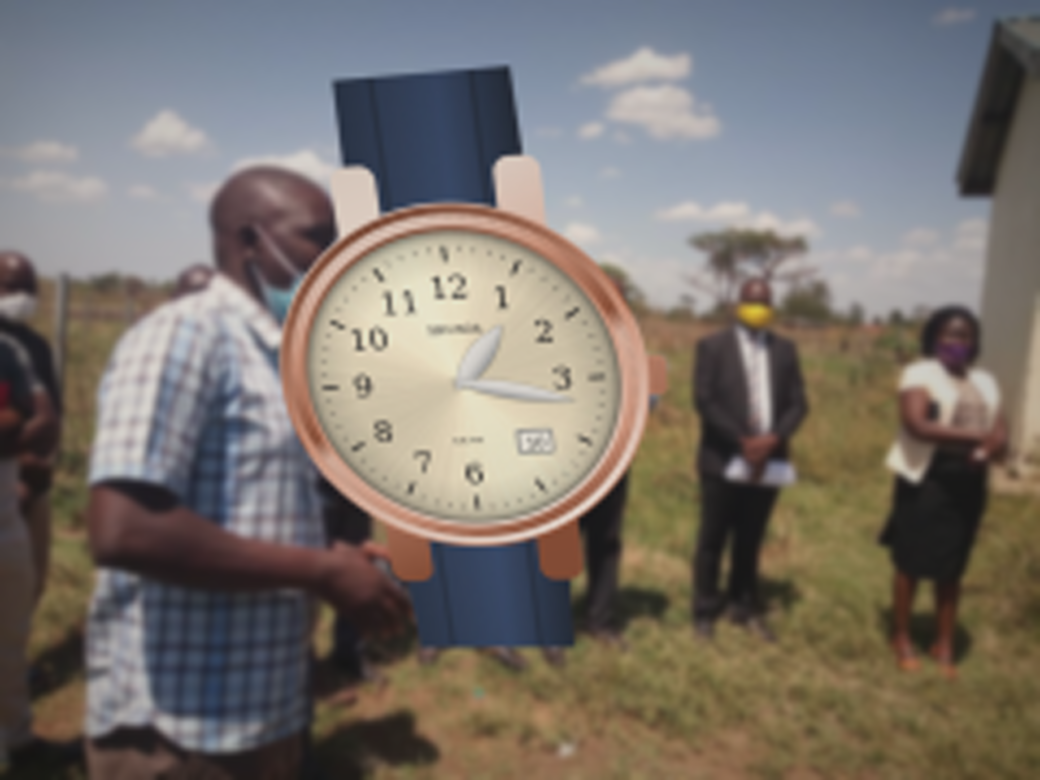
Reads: 1,17
